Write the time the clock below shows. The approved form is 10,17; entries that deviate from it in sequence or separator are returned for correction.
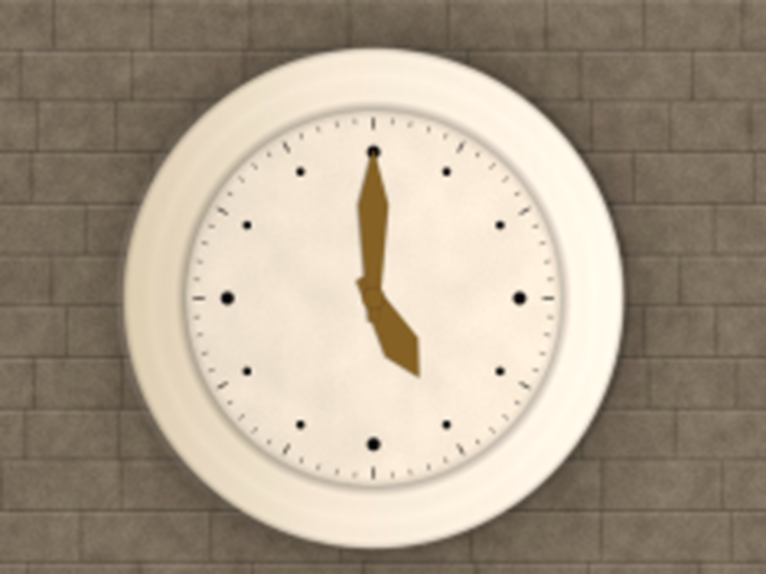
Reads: 5,00
